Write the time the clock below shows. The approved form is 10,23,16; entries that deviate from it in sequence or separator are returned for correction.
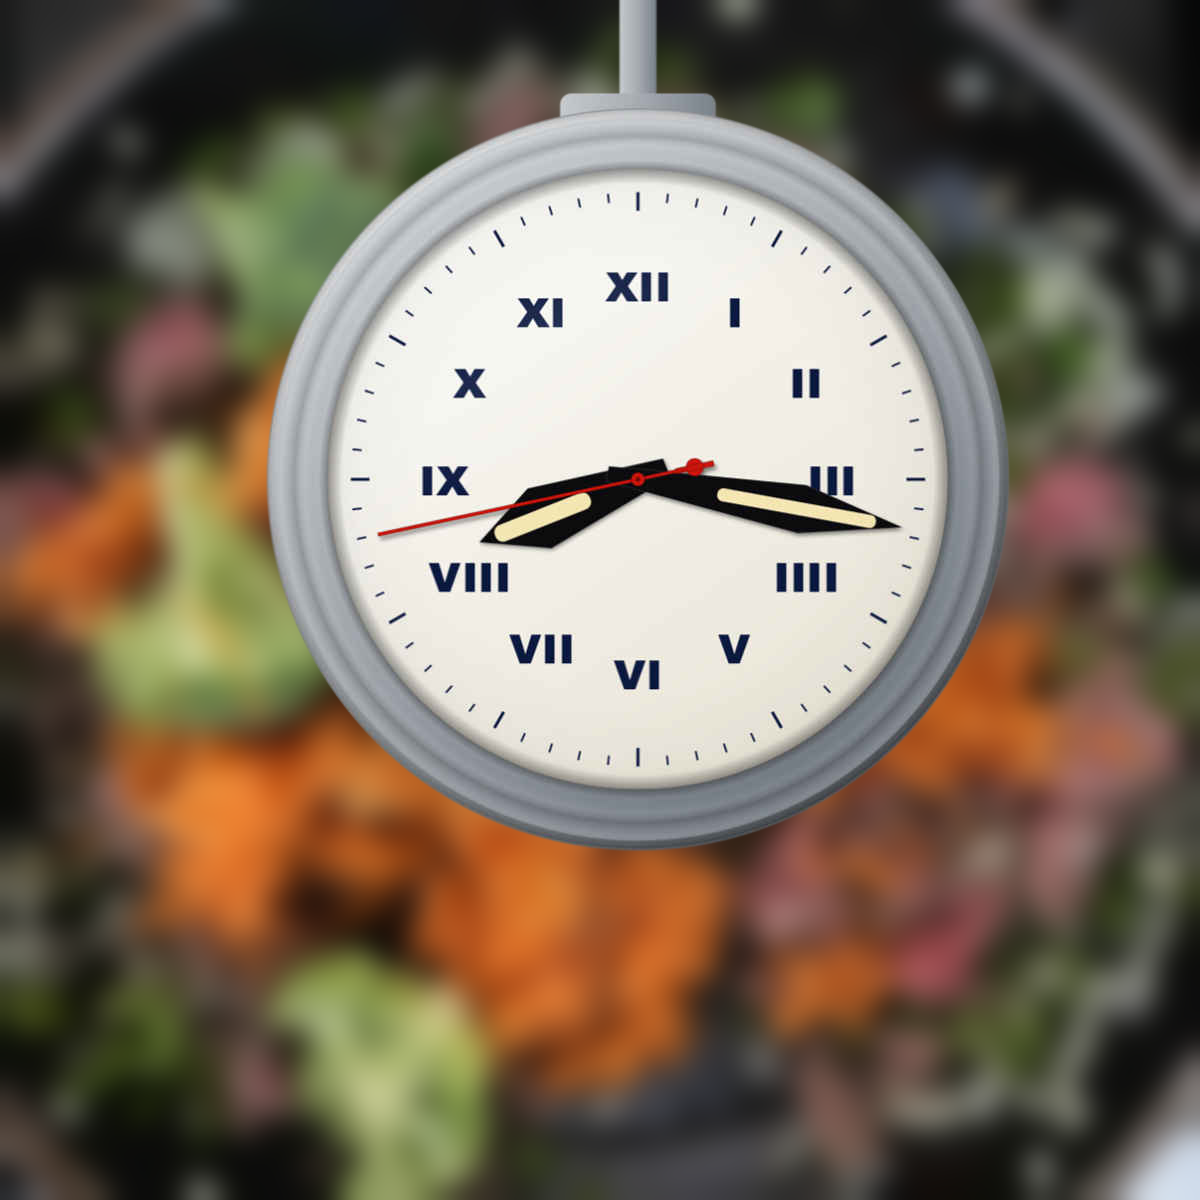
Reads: 8,16,43
